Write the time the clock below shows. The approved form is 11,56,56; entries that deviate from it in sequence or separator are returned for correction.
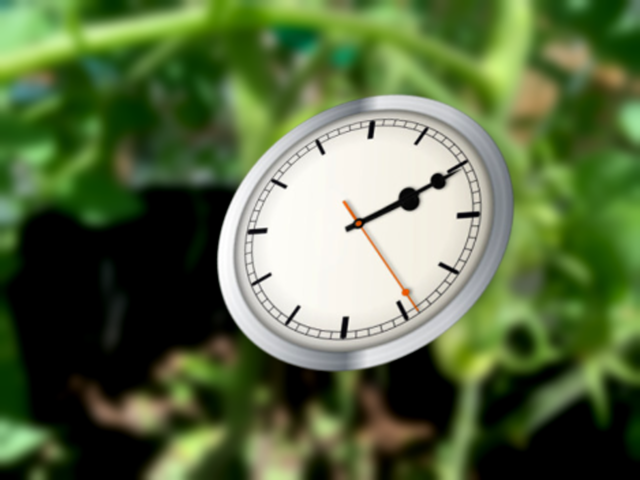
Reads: 2,10,24
